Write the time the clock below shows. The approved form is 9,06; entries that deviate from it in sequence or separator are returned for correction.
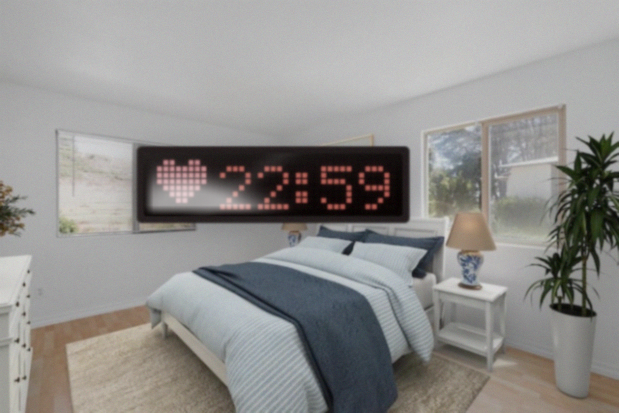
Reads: 22,59
